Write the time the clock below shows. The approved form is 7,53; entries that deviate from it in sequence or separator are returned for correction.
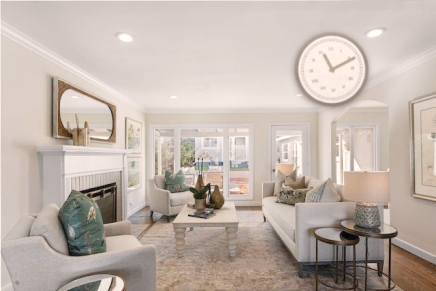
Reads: 11,11
